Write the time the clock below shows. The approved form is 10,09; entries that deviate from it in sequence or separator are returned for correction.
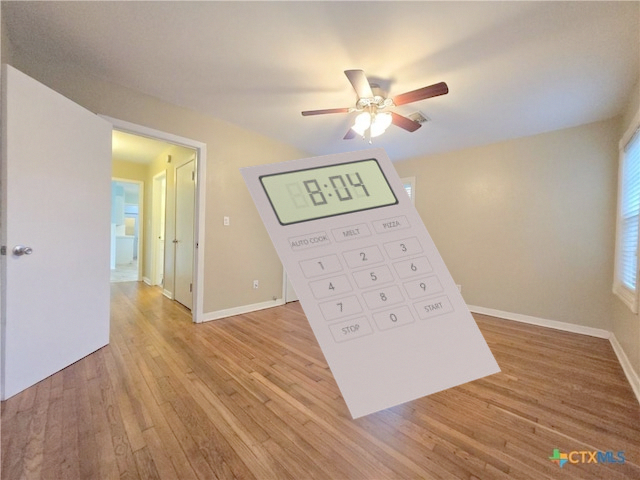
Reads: 8,04
